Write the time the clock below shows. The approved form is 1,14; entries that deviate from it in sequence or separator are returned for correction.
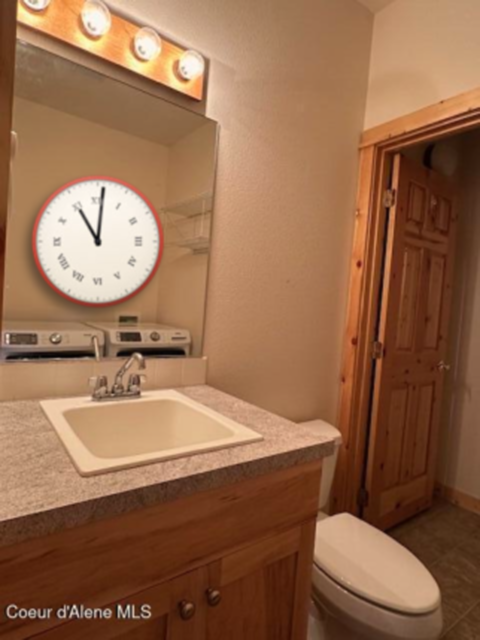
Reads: 11,01
